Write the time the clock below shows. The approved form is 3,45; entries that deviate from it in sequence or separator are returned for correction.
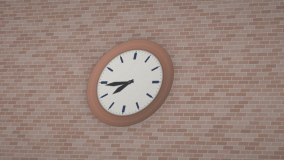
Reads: 7,44
